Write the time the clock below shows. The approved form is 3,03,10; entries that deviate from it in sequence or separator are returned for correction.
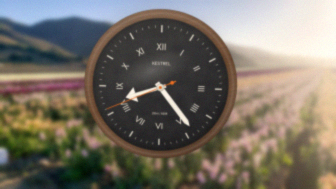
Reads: 8,23,41
